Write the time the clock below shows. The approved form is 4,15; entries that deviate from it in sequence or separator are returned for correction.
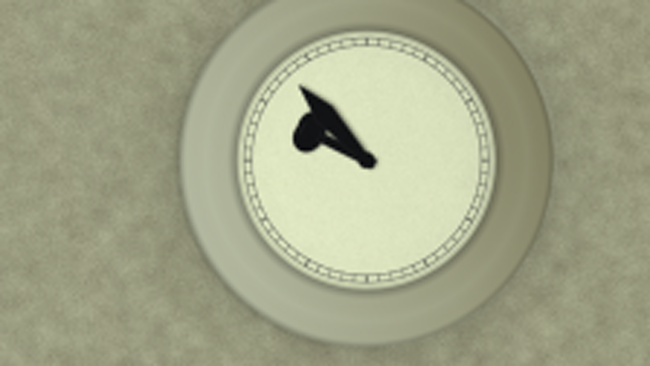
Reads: 9,53
